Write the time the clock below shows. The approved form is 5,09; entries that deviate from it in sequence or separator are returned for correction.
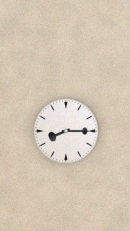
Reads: 8,15
